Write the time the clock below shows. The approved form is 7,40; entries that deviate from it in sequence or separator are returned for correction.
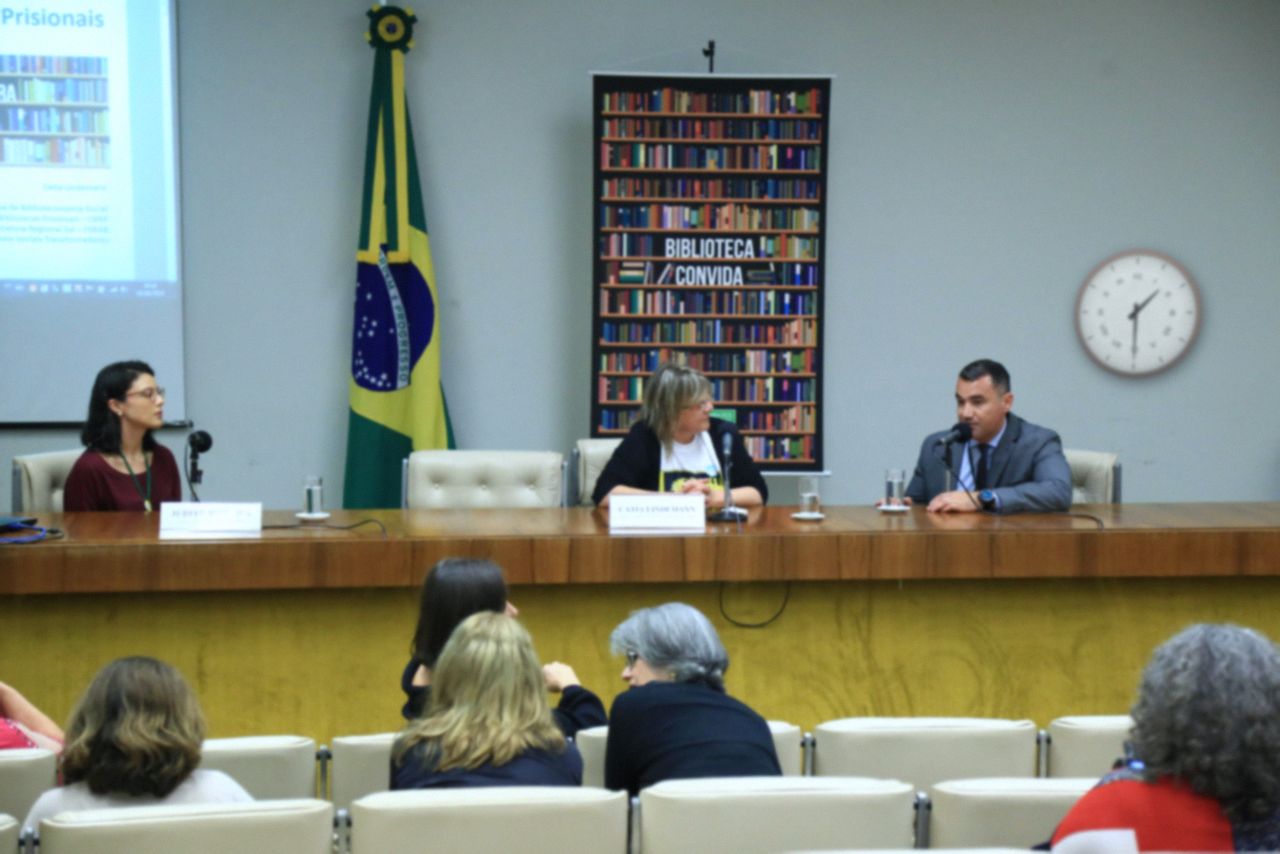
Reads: 1,30
